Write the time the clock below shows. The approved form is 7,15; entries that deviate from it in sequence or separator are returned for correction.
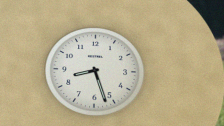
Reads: 8,27
